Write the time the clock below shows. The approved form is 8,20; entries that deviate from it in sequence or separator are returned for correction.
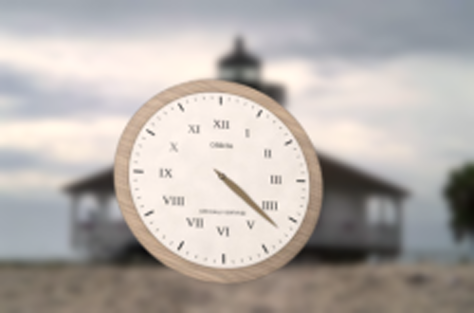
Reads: 4,22
